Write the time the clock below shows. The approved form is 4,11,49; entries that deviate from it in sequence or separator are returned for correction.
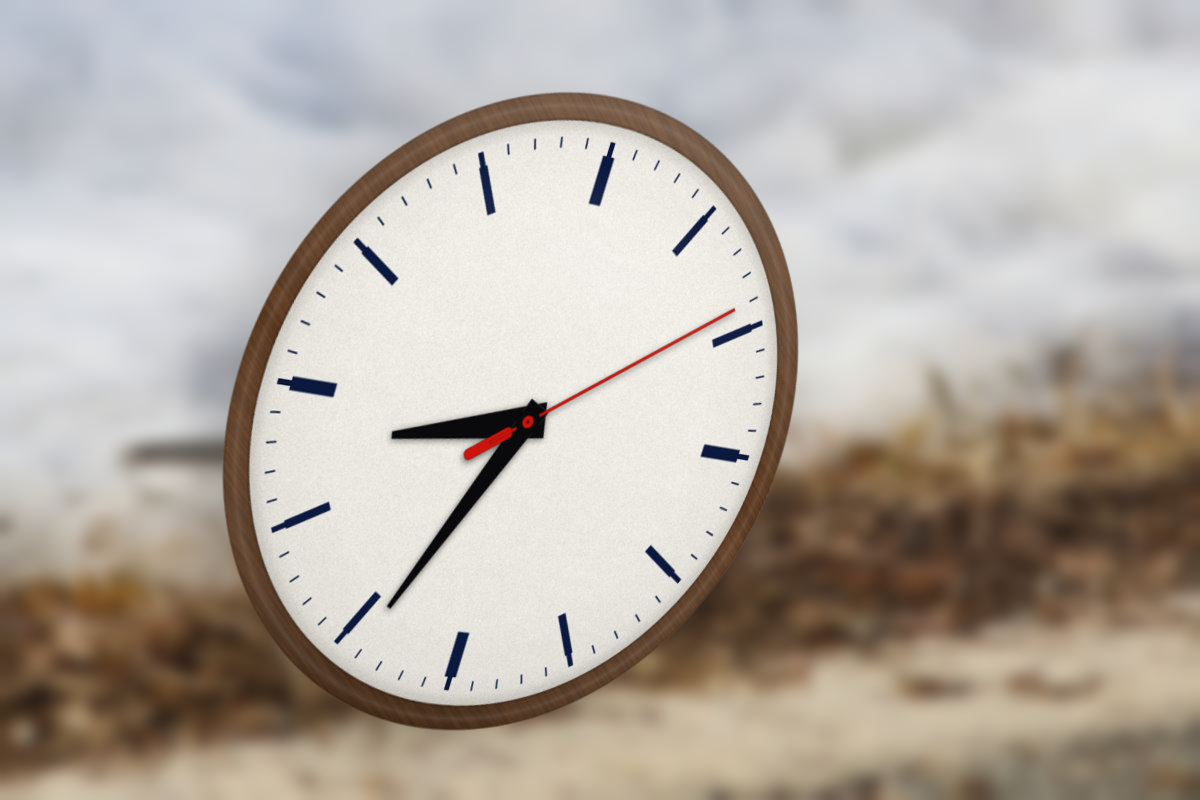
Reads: 8,34,09
